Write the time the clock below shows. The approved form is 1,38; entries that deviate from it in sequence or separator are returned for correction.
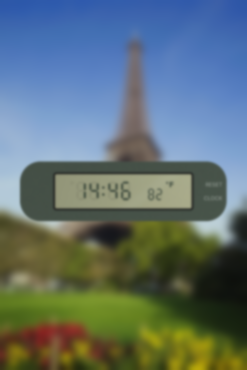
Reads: 14,46
